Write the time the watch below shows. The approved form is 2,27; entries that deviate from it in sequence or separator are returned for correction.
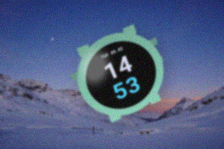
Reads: 14,53
